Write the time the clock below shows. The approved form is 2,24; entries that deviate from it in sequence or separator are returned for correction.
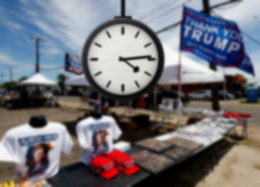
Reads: 4,14
